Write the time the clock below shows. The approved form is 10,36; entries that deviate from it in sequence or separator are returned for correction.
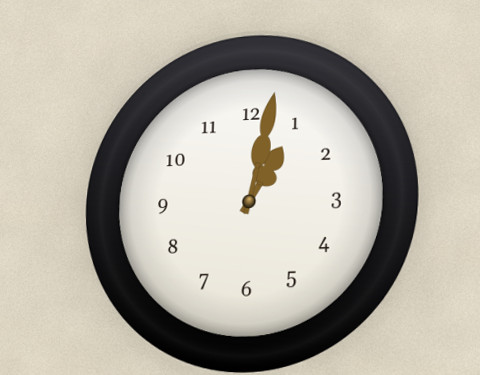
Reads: 1,02
